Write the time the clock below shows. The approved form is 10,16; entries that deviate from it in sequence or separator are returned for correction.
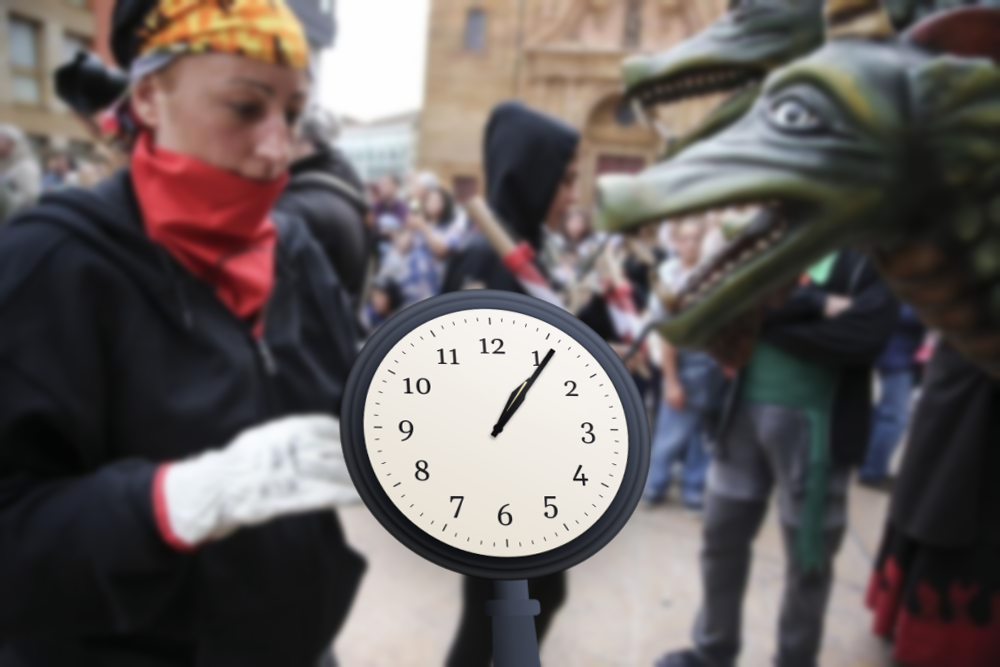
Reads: 1,06
